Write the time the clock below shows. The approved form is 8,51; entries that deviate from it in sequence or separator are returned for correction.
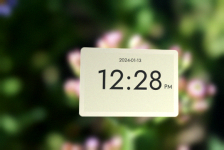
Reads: 12,28
